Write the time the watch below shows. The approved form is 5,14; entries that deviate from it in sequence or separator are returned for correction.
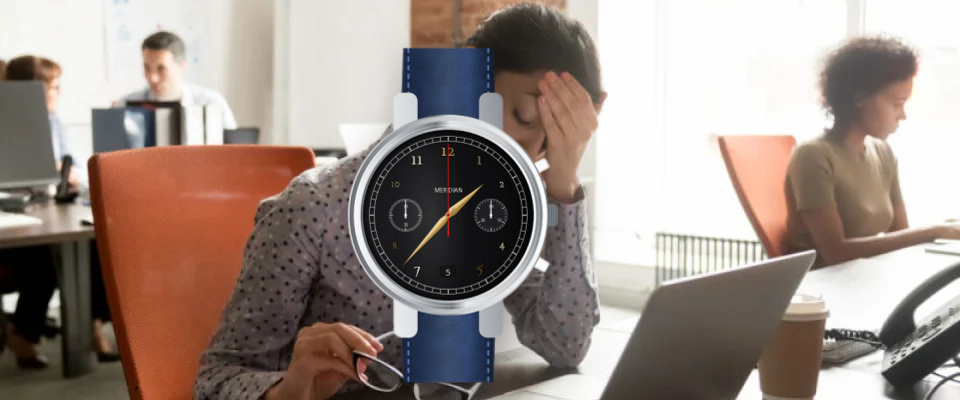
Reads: 1,37
